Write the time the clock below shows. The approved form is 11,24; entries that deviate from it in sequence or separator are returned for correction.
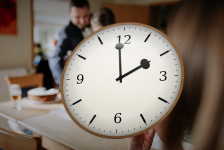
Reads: 1,59
